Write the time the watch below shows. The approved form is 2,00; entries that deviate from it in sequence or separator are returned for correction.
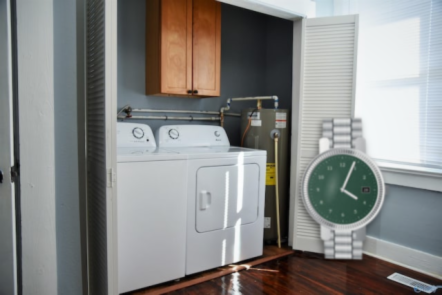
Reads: 4,04
